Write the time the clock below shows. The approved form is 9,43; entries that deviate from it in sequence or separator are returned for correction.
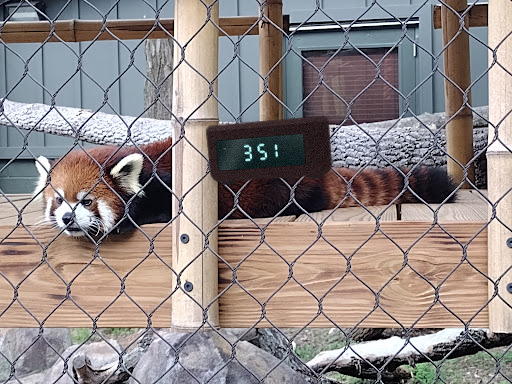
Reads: 3,51
